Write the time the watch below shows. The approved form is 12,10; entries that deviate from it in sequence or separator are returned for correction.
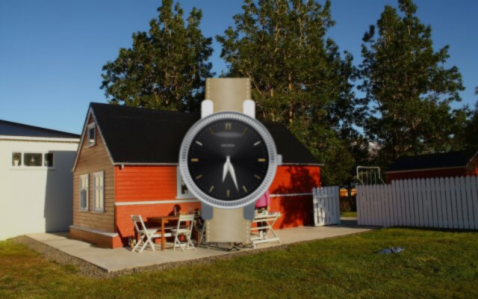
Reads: 6,27
